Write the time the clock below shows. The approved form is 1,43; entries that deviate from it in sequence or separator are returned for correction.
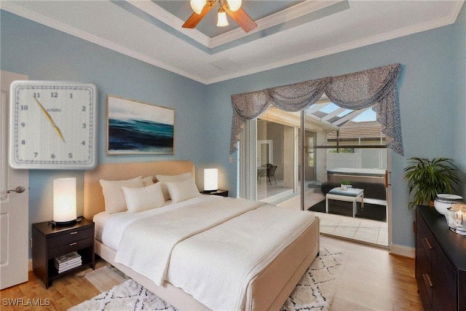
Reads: 4,54
